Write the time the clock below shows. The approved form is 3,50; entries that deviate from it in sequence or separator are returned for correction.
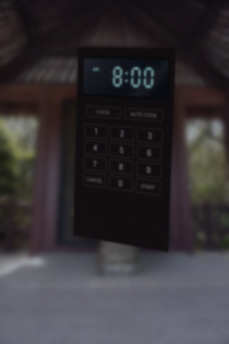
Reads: 8,00
